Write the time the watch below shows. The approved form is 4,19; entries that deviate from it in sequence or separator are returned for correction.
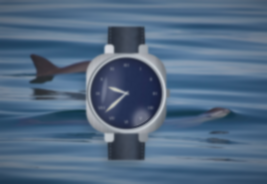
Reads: 9,38
